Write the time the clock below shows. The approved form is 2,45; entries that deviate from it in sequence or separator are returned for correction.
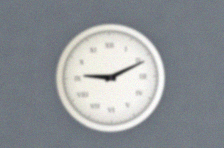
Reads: 9,11
